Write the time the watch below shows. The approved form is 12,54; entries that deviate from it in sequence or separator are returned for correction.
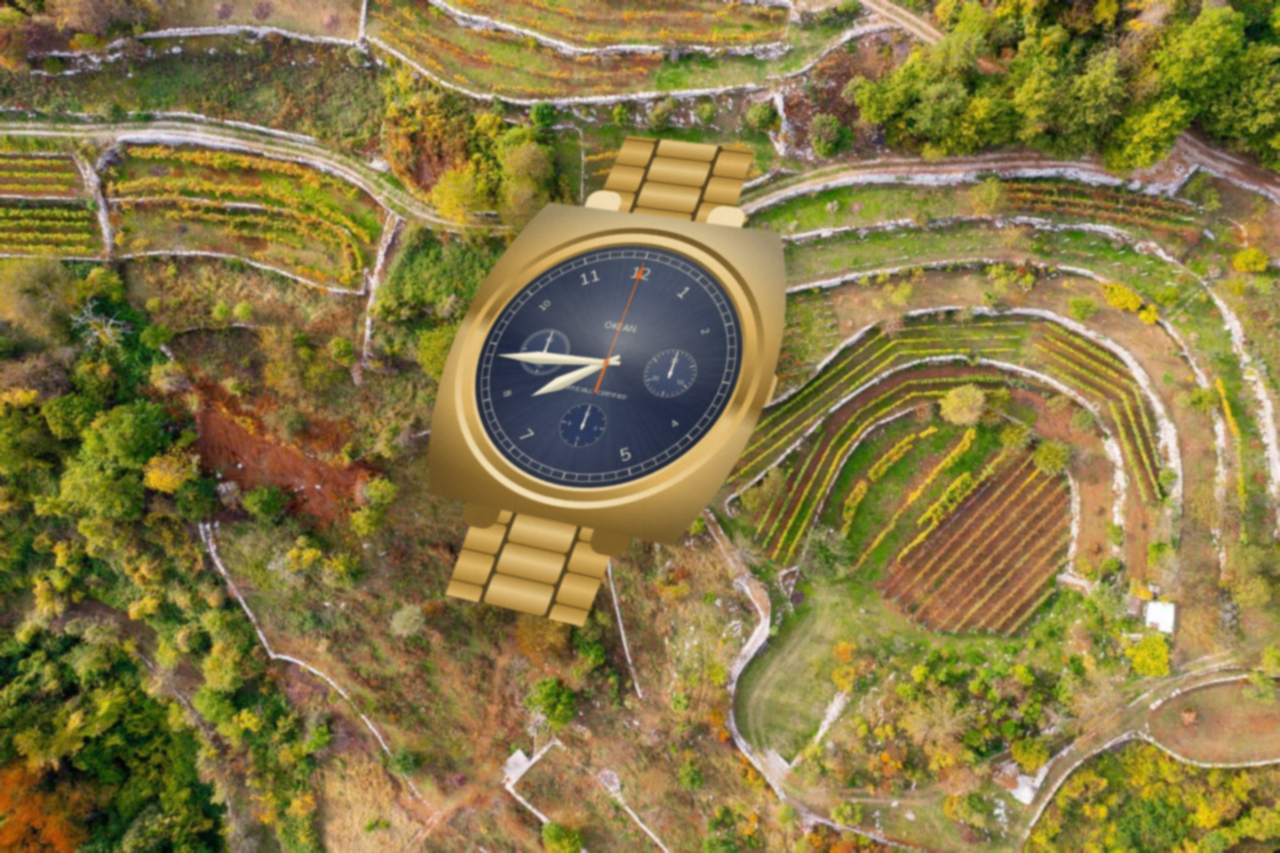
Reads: 7,44
